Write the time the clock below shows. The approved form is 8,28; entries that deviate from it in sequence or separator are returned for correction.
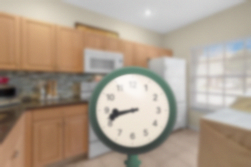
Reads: 8,42
